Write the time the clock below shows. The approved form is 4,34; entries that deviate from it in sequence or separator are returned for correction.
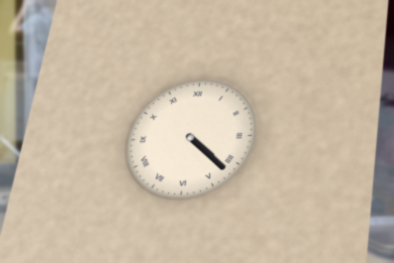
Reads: 4,22
